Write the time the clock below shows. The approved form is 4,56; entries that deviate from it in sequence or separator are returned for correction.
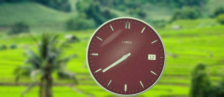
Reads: 7,39
